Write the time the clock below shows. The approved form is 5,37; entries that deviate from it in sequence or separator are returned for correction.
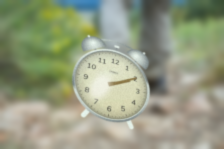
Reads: 2,10
